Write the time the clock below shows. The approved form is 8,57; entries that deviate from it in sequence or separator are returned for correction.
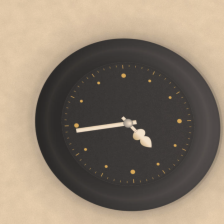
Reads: 4,44
